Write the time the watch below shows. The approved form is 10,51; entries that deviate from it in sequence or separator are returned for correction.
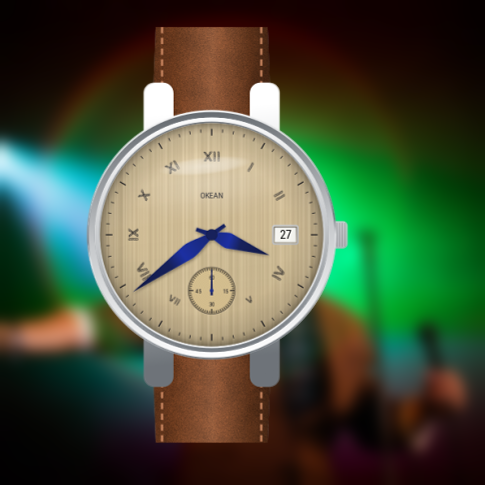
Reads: 3,39
